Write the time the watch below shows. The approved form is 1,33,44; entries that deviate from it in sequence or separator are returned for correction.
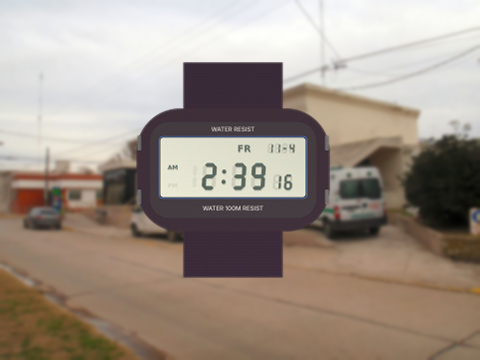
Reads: 2,39,16
